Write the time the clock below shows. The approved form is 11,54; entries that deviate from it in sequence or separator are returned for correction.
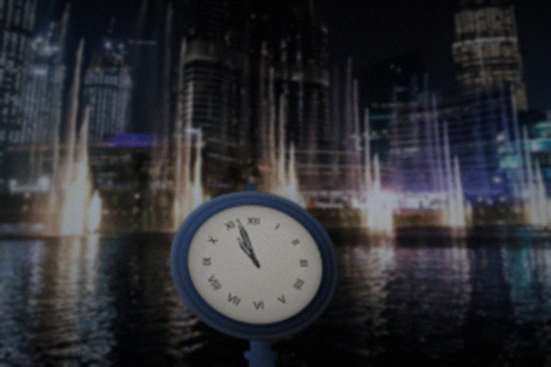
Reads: 10,57
